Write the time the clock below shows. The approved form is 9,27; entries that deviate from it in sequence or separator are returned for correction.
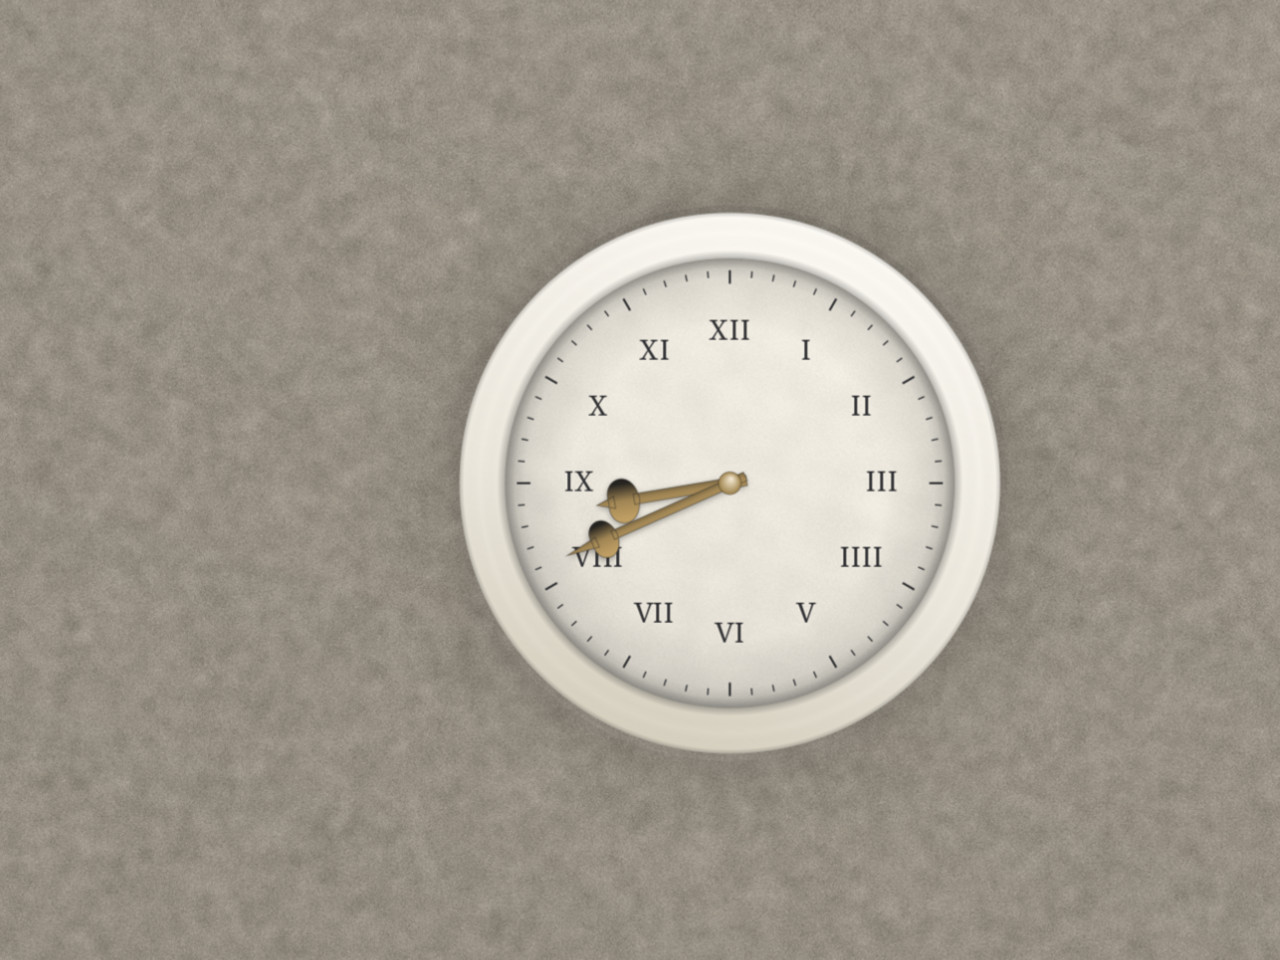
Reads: 8,41
